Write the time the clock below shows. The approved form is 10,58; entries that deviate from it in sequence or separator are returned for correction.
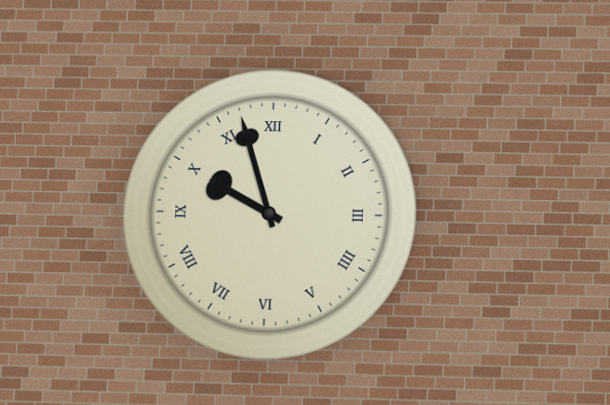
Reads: 9,57
